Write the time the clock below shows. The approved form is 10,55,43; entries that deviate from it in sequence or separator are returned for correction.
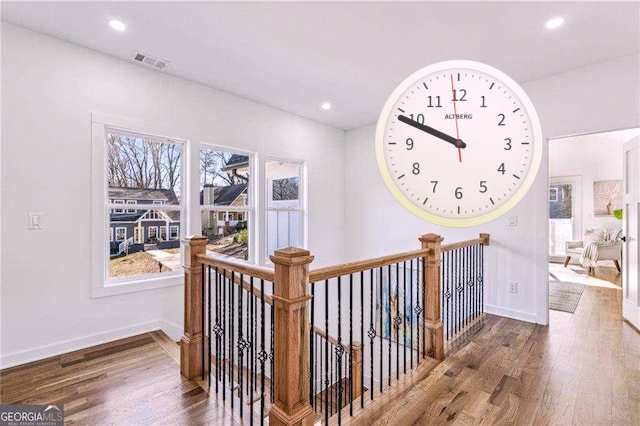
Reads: 9,48,59
